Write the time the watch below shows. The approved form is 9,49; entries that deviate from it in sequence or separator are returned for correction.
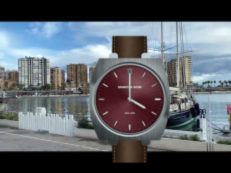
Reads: 4,00
